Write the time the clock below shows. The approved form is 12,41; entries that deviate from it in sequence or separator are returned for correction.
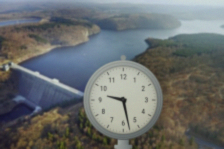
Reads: 9,28
